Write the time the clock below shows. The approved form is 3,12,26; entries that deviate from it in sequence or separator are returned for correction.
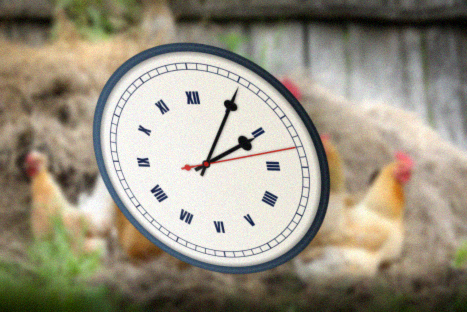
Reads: 2,05,13
